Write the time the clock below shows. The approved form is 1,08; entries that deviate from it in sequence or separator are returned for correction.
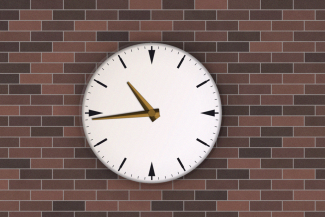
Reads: 10,44
